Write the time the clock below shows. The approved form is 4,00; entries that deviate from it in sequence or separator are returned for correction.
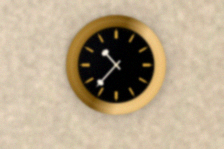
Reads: 10,37
